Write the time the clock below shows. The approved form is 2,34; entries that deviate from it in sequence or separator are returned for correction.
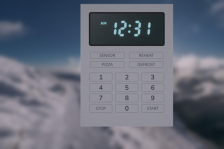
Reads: 12,31
